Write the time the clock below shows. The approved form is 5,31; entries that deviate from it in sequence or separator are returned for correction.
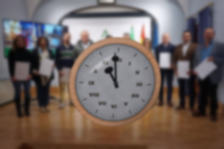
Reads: 10,59
